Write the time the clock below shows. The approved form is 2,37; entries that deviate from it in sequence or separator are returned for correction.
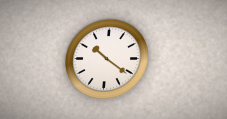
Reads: 10,21
